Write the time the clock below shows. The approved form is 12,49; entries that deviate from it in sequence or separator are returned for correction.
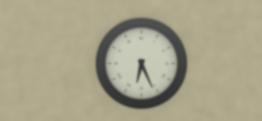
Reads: 6,26
